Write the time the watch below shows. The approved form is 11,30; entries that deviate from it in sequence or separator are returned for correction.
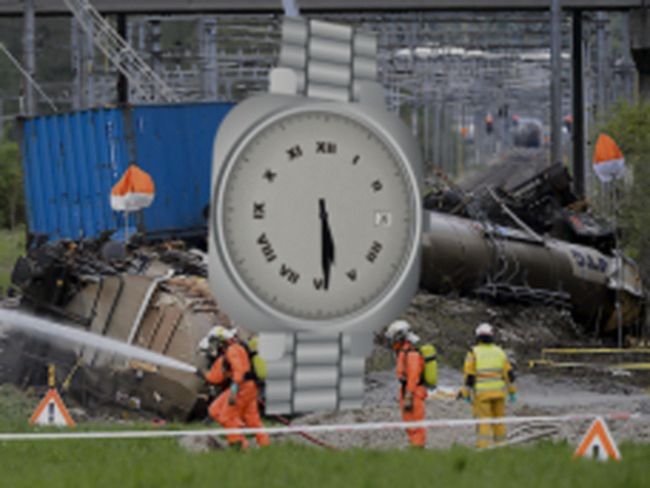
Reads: 5,29
